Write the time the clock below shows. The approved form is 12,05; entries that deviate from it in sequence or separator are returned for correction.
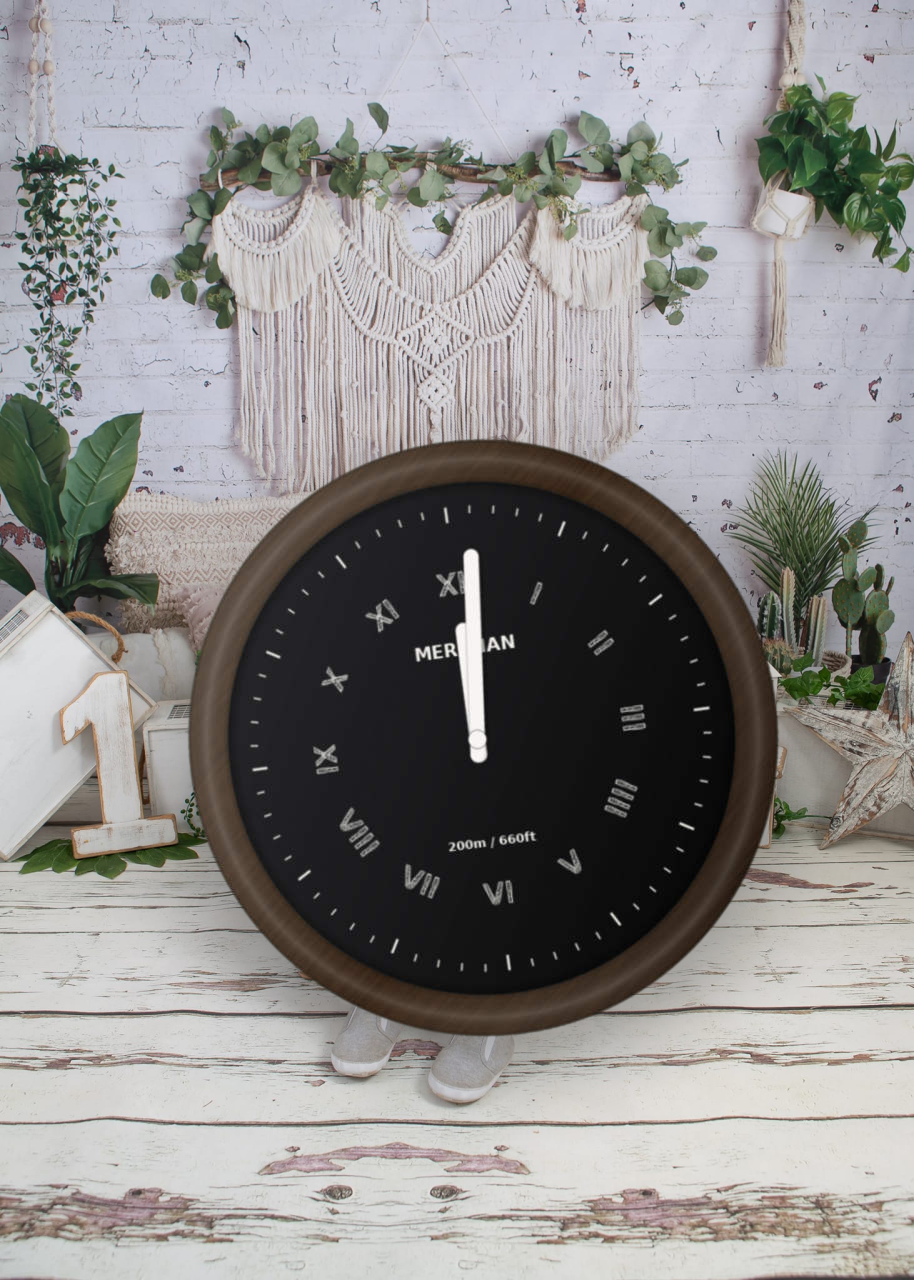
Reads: 12,01
